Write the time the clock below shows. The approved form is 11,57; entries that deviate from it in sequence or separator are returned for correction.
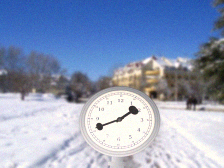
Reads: 1,41
